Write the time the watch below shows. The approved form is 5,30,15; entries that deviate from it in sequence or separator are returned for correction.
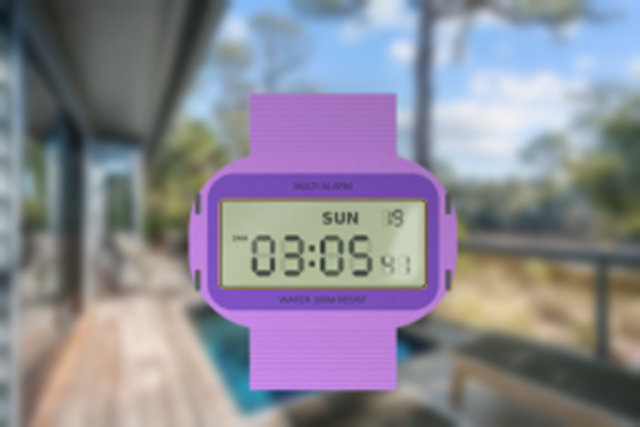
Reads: 3,05,41
